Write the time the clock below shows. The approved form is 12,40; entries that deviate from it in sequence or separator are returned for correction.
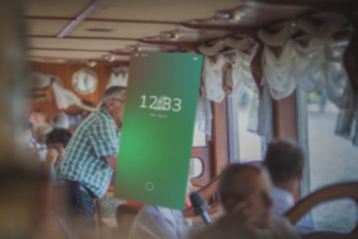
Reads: 12,33
